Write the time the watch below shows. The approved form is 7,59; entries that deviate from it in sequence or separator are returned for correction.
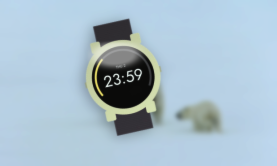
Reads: 23,59
